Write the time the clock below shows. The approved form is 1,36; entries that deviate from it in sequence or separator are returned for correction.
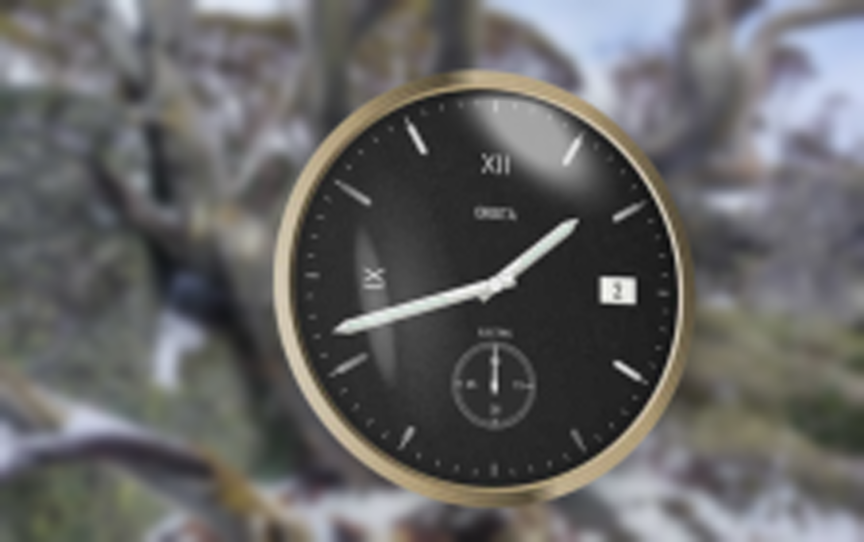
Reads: 1,42
